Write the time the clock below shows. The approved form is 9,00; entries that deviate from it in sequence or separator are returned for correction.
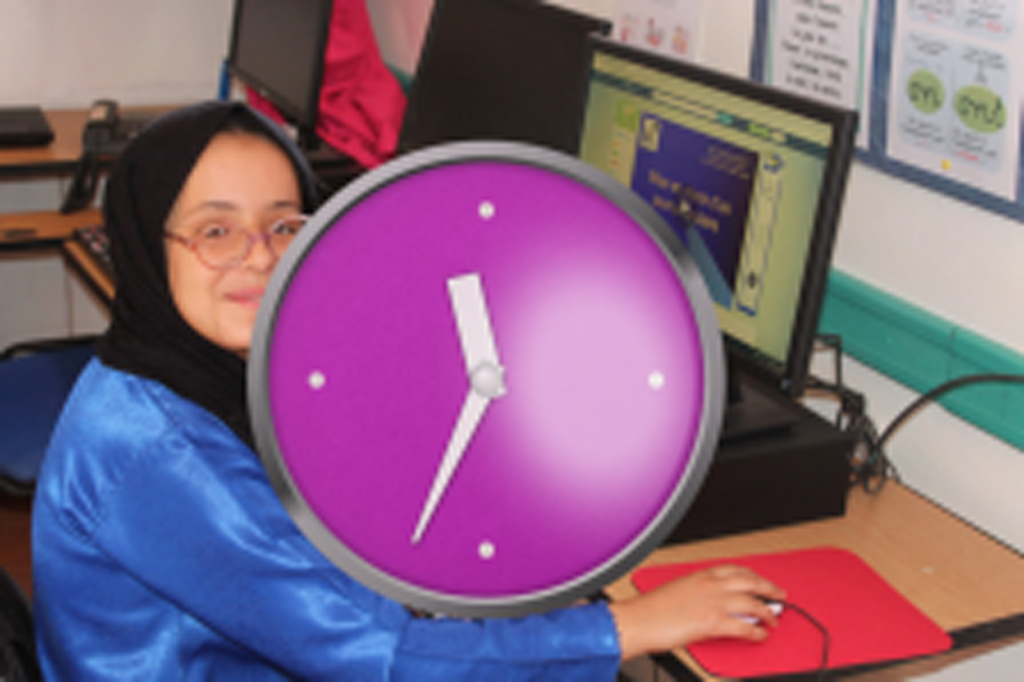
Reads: 11,34
